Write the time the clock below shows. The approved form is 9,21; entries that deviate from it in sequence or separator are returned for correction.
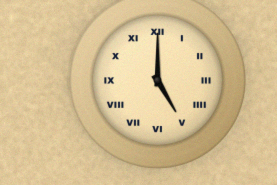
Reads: 5,00
